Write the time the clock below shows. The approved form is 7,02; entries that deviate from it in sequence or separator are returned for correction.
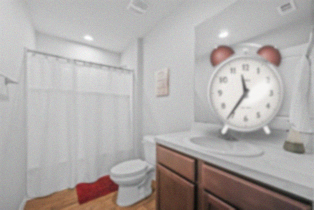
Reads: 11,36
